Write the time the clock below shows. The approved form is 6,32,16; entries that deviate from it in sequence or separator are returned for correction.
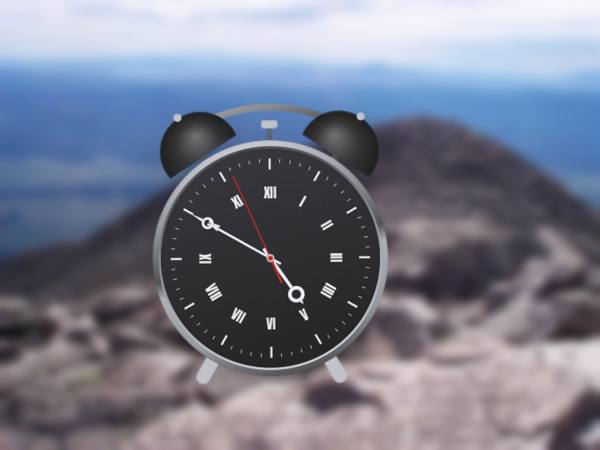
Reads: 4,49,56
